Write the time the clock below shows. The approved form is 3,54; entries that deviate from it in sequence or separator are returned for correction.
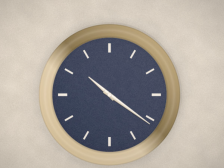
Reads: 10,21
